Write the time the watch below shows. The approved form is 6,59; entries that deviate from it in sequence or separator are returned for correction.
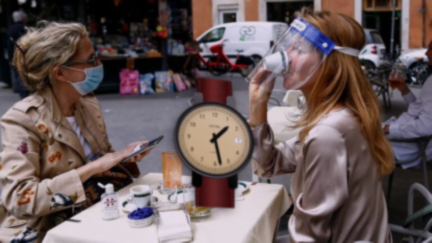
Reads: 1,28
